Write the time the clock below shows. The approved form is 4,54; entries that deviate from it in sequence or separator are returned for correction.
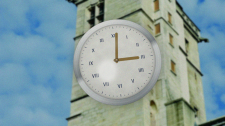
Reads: 3,01
